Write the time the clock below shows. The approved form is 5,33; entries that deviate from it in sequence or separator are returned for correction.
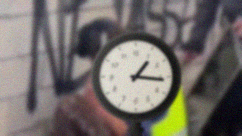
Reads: 1,16
